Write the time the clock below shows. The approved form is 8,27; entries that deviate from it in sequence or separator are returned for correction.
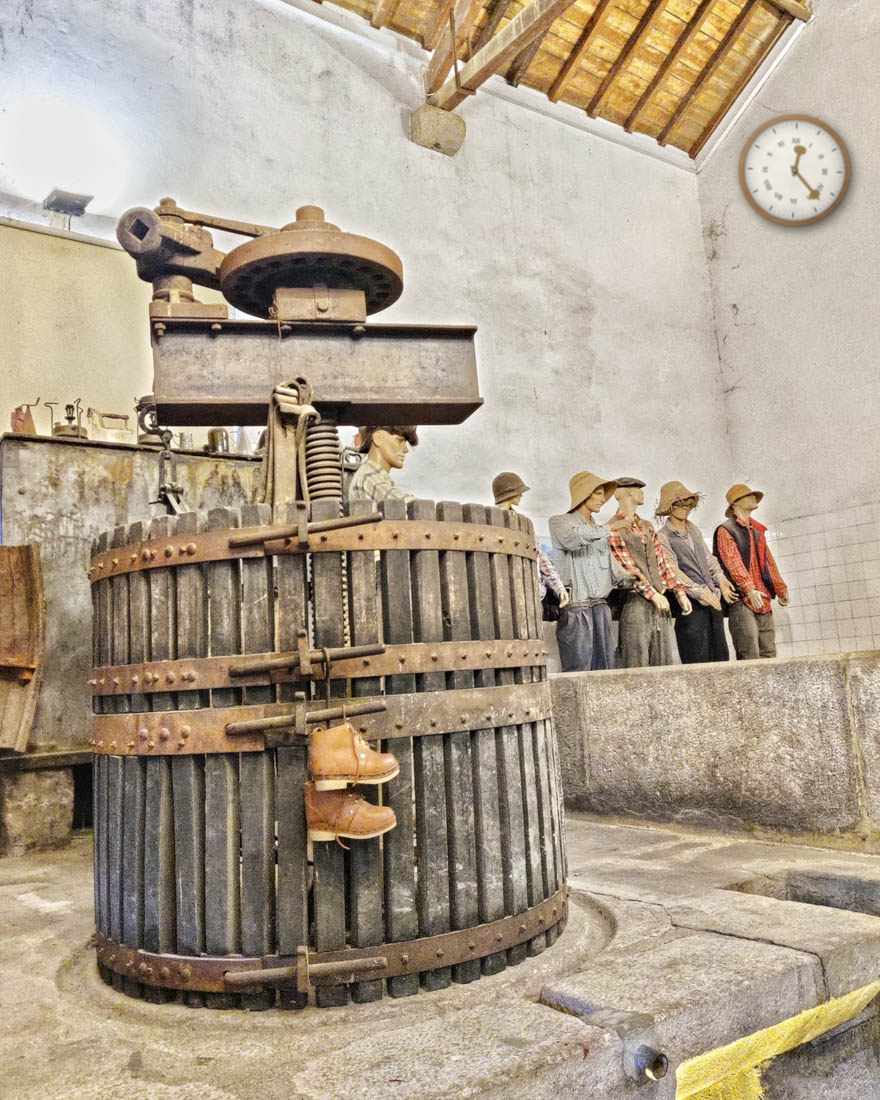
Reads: 12,23
